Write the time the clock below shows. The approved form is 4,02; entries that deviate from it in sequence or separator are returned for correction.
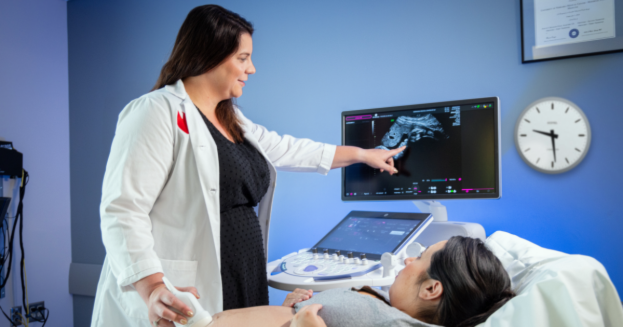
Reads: 9,29
